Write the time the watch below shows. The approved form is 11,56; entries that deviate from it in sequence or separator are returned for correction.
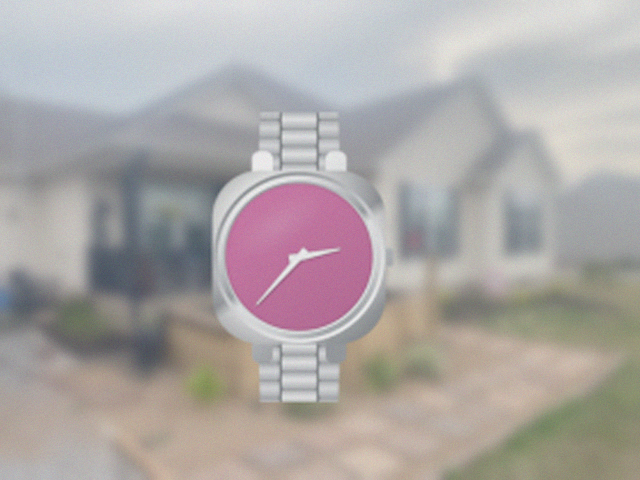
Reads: 2,37
